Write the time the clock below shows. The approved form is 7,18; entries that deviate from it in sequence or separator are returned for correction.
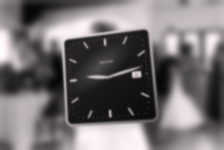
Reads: 9,13
